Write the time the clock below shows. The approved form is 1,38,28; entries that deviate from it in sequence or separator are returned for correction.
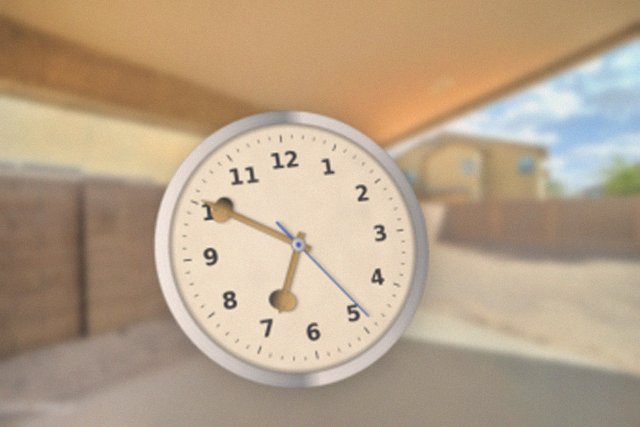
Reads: 6,50,24
